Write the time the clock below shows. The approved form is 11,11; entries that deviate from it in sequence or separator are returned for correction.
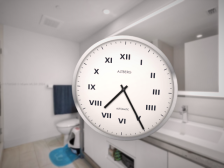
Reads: 7,25
